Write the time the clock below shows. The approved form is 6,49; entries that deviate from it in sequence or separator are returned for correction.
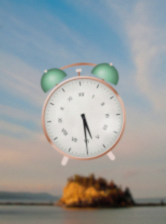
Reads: 5,30
